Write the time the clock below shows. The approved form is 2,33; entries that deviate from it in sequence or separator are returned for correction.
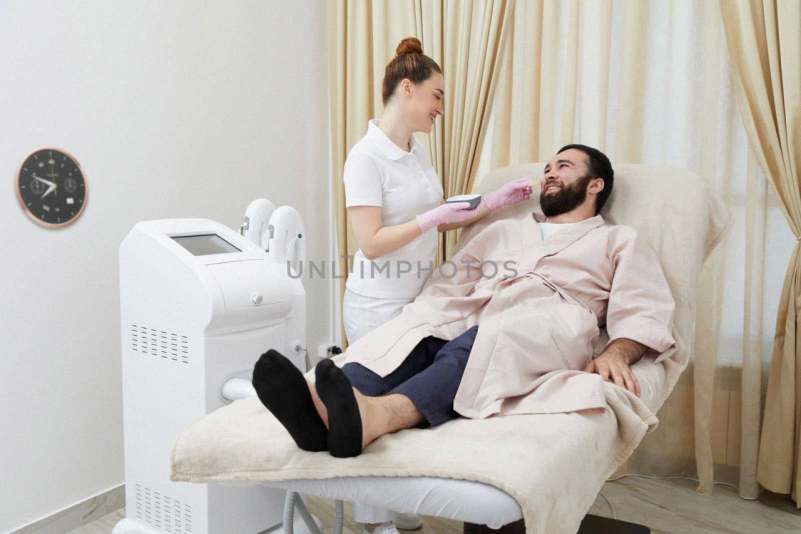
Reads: 7,49
